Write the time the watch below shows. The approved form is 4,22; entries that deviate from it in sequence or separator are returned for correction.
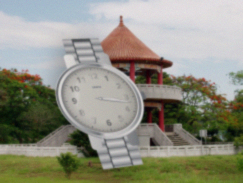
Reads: 3,17
